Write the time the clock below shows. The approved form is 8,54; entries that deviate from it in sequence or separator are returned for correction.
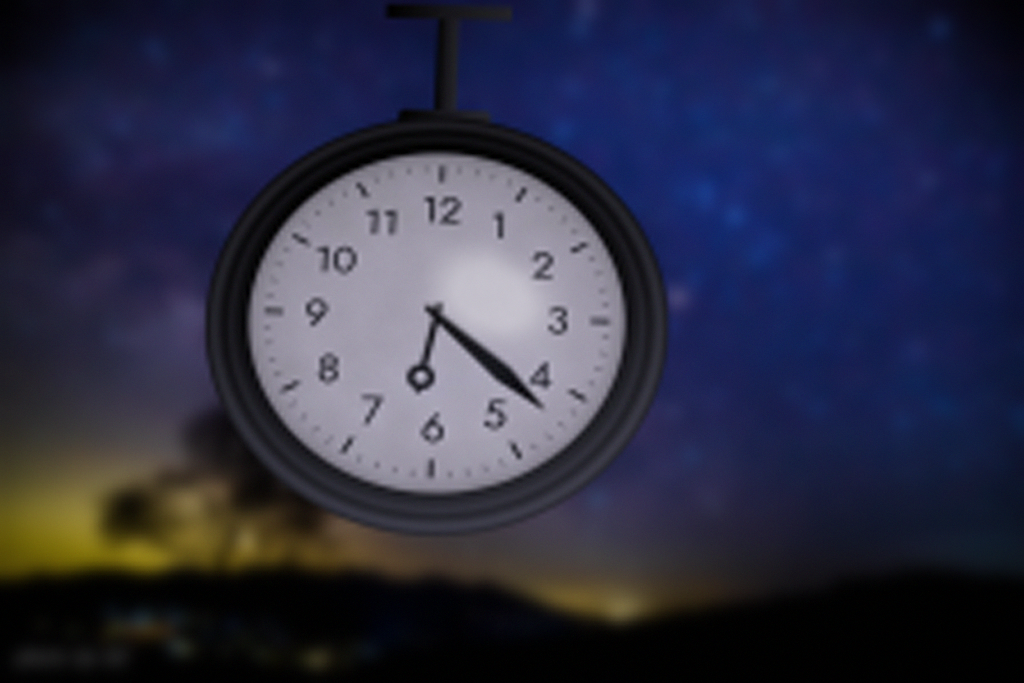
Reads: 6,22
